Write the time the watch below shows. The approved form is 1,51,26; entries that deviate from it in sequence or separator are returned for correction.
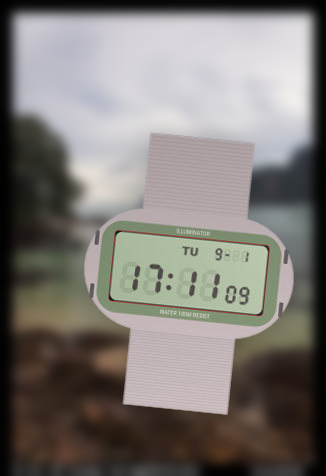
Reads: 17,11,09
